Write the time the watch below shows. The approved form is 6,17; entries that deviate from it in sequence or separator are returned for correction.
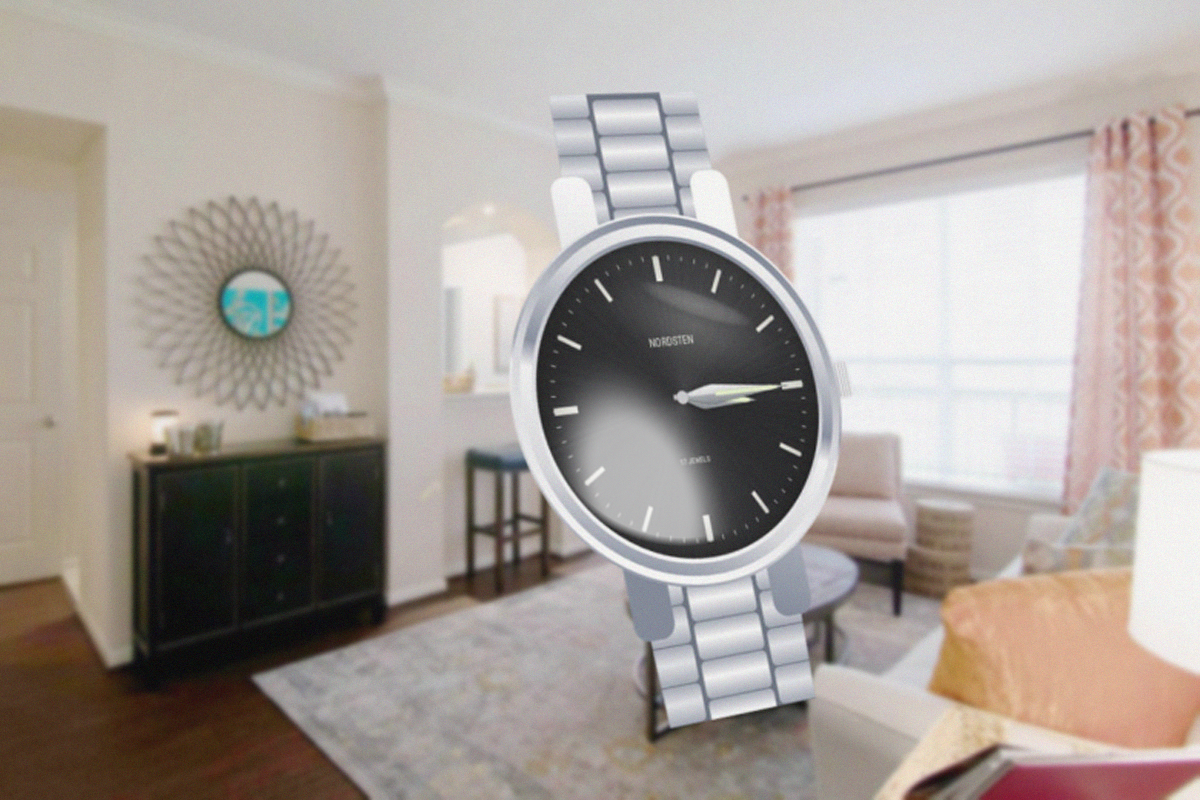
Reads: 3,15
